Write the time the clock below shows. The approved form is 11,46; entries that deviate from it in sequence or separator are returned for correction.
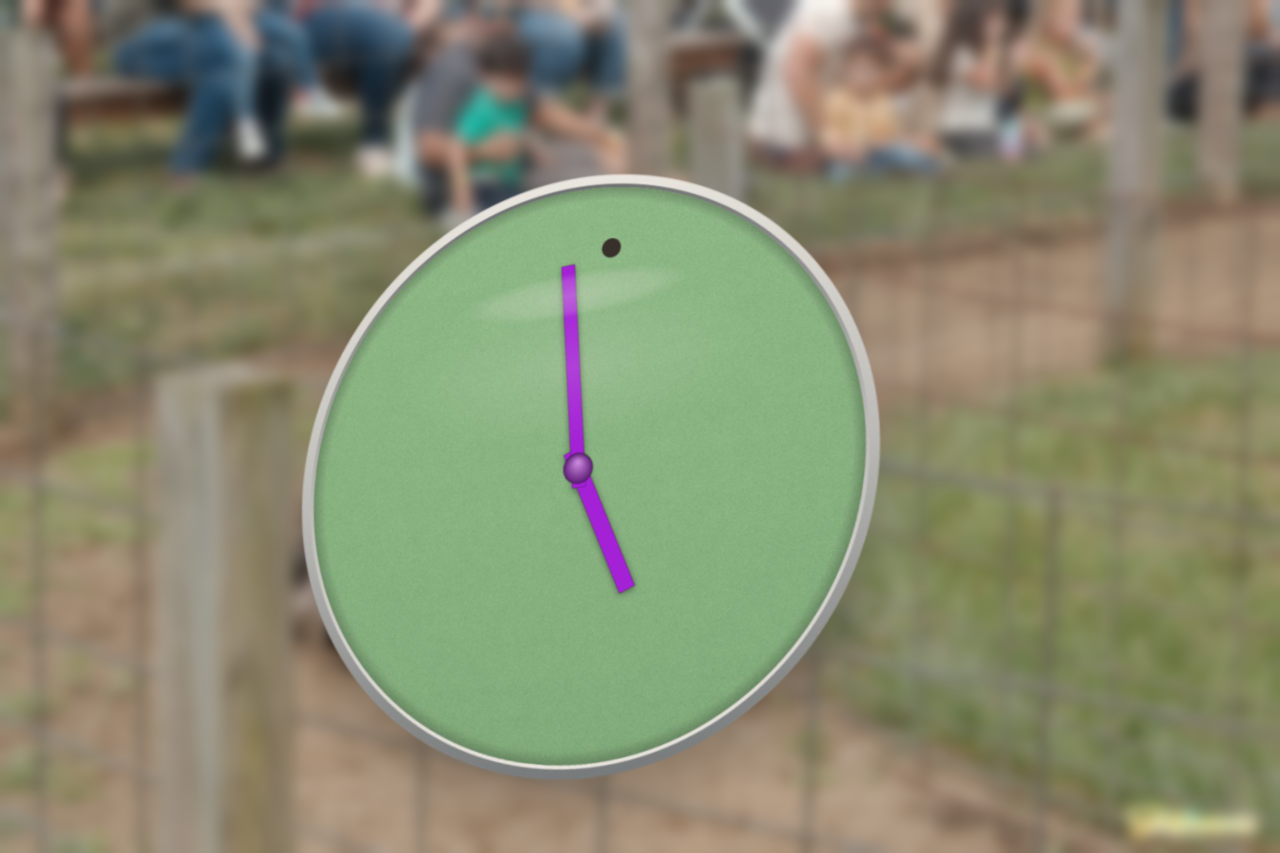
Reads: 4,58
